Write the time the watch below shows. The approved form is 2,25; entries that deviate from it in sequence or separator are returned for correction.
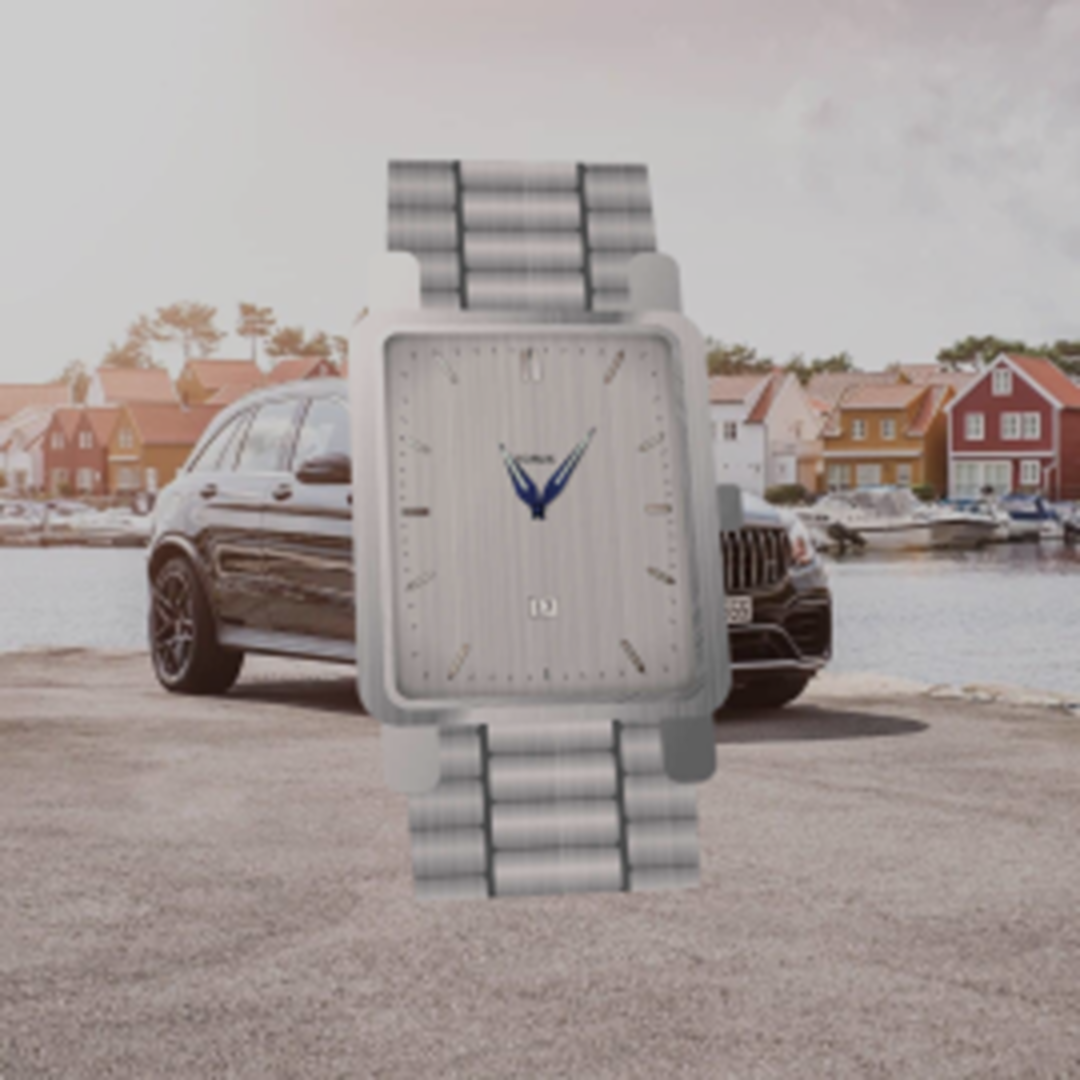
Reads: 11,06
